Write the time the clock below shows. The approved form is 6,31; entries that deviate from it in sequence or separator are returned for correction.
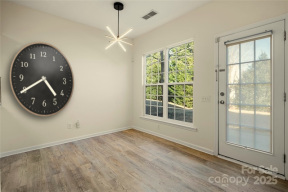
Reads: 4,40
